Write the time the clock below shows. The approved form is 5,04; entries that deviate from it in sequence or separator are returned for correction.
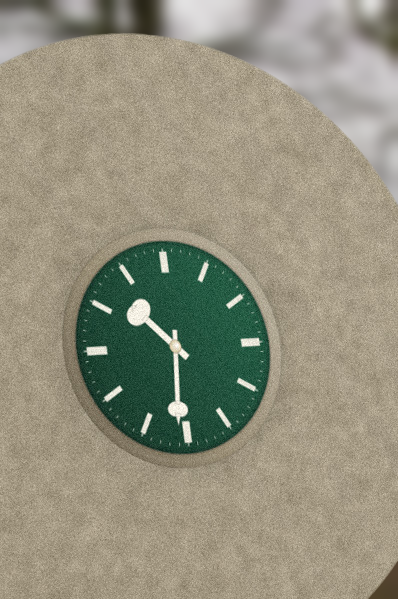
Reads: 10,31
